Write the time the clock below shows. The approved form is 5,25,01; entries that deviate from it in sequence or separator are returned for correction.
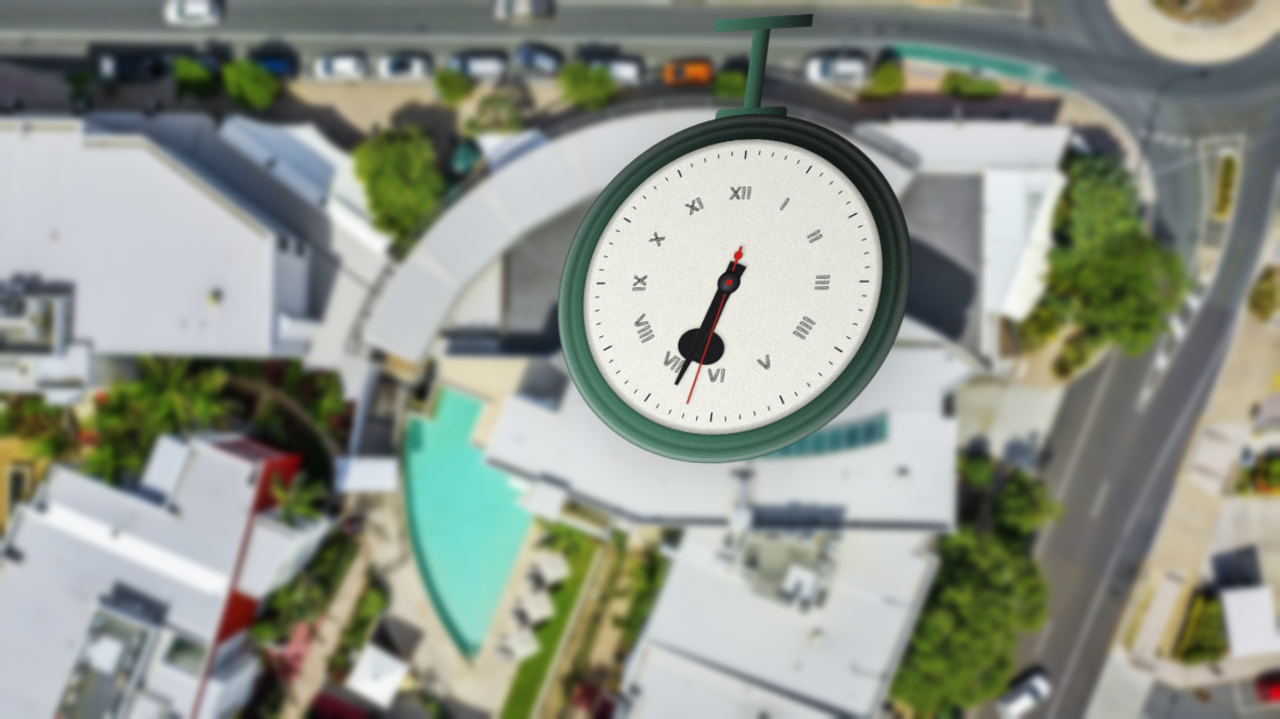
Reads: 6,33,32
